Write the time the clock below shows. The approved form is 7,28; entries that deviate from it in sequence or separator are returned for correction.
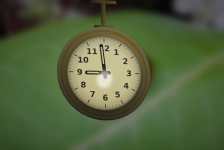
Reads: 8,59
